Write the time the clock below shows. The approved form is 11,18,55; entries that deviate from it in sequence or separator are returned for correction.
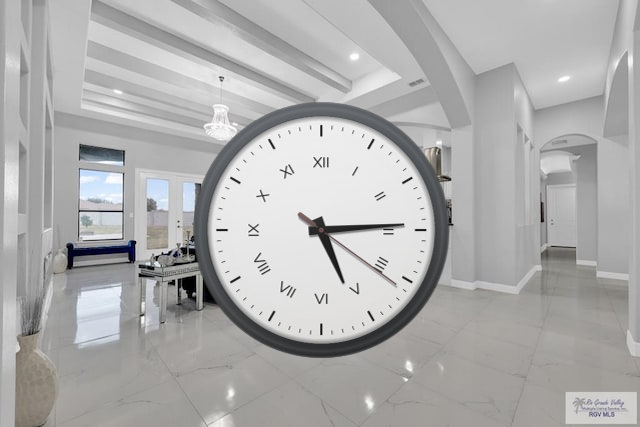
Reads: 5,14,21
